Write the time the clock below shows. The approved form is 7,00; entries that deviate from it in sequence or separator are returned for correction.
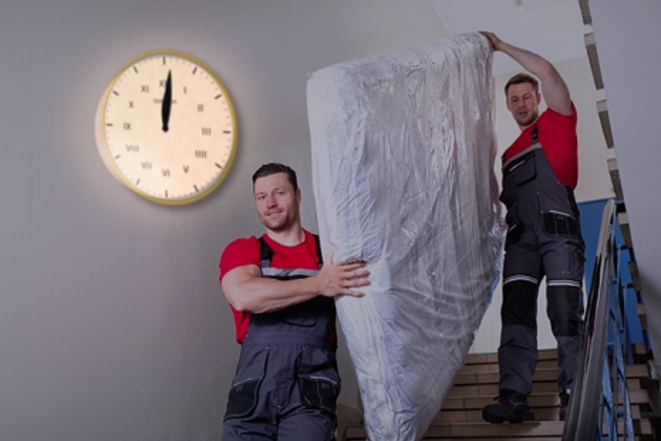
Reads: 12,01
